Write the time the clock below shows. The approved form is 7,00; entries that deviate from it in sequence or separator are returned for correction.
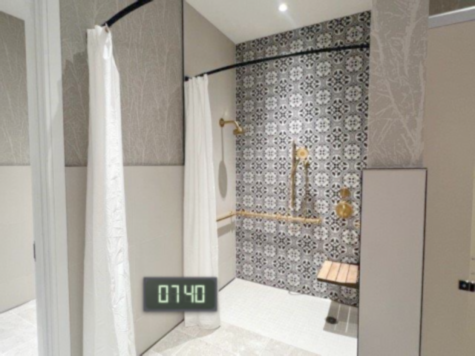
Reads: 7,40
